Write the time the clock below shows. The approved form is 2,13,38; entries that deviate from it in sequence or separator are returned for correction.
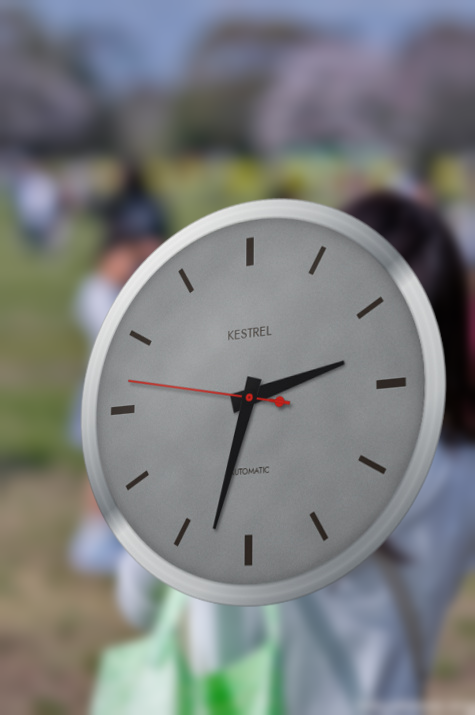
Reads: 2,32,47
